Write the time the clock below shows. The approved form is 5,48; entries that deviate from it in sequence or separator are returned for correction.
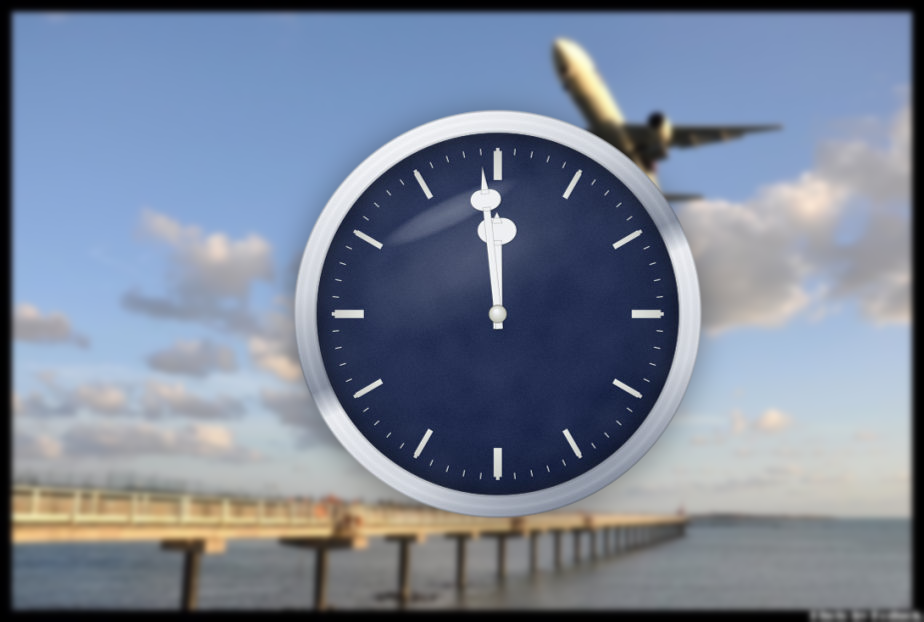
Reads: 11,59
